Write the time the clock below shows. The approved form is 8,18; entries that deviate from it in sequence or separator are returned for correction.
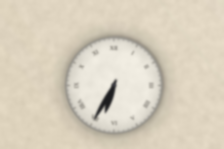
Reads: 6,35
